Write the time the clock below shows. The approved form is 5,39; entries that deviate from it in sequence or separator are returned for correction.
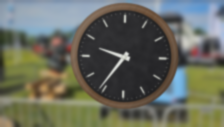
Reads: 9,36
